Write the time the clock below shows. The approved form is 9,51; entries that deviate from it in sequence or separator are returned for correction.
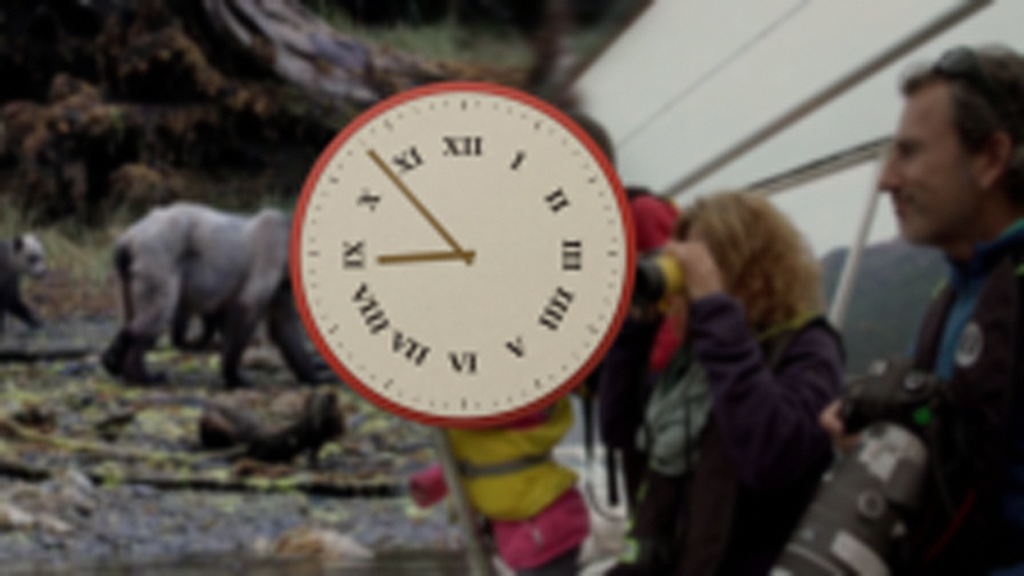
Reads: 8,53
